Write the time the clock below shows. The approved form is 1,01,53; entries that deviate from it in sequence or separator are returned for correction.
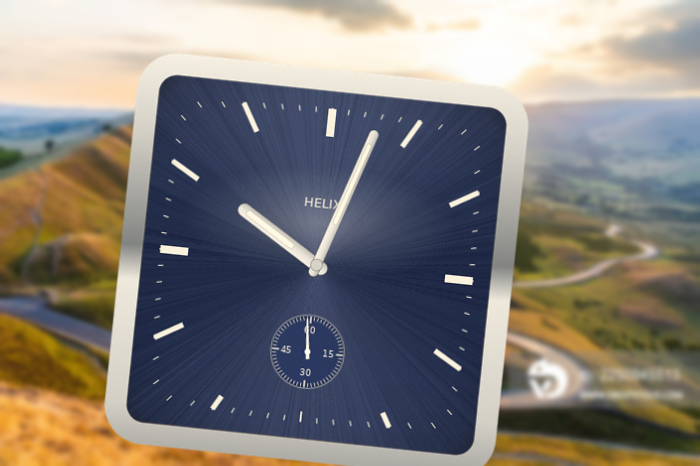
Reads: 10,02,59
